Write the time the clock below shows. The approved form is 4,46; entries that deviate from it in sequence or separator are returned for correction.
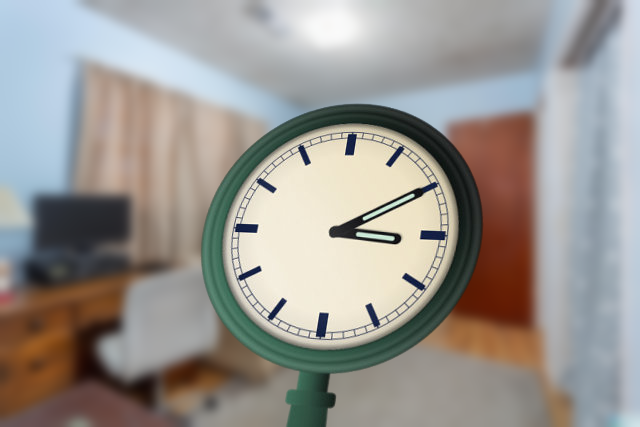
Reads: 3,10
